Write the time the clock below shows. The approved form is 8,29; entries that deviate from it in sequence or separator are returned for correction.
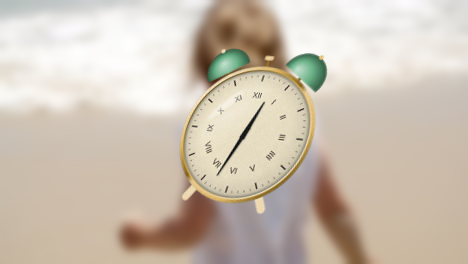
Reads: 12,33
